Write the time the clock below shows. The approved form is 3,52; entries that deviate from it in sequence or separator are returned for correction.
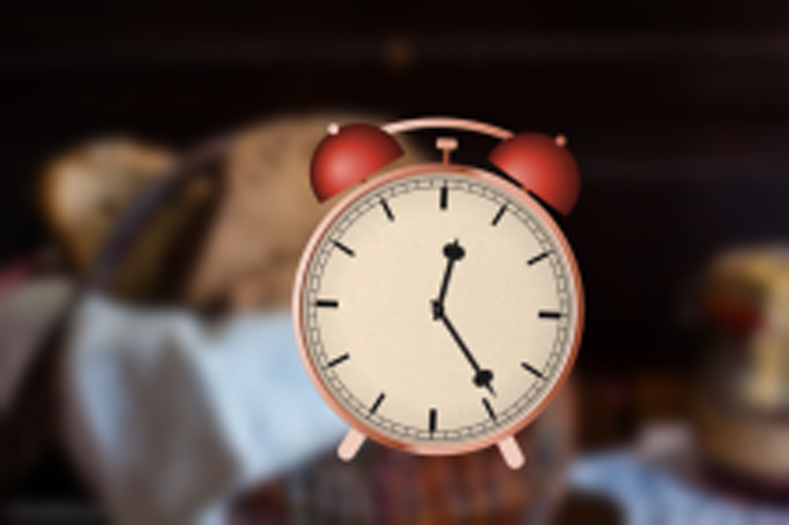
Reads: 12,24
